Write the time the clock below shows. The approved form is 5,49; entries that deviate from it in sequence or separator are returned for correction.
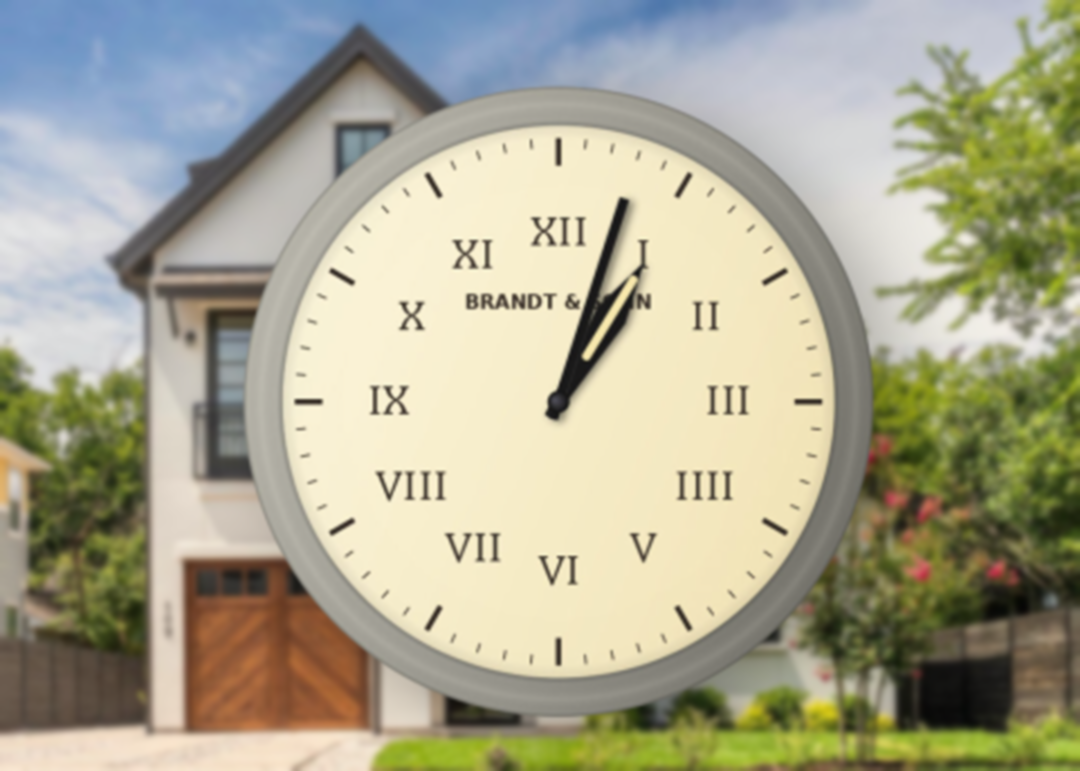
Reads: 1,03
